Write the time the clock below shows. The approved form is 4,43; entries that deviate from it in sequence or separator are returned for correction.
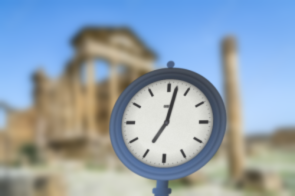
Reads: 7,02
